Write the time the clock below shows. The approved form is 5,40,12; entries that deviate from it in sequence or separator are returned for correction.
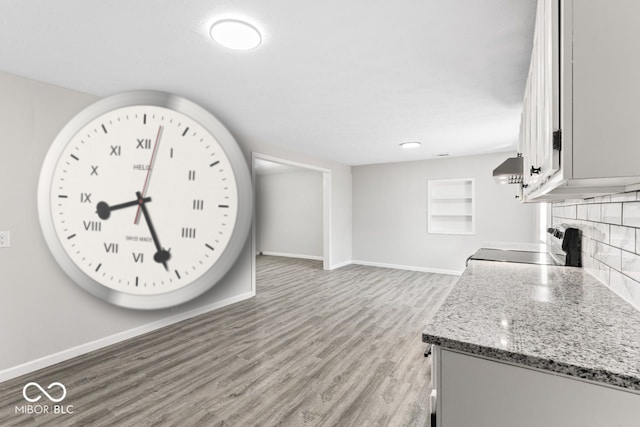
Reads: 8,26,02
